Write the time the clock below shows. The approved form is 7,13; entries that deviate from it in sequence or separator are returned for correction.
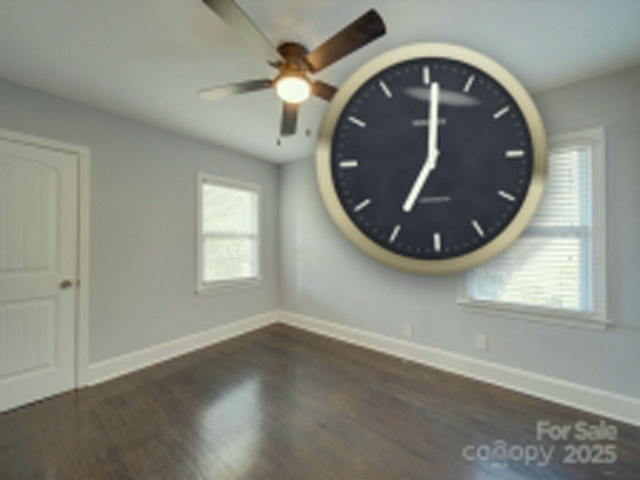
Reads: 7,01
